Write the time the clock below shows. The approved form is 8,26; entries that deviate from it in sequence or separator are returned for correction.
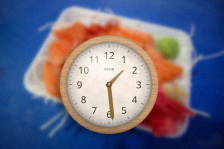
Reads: 1,29
